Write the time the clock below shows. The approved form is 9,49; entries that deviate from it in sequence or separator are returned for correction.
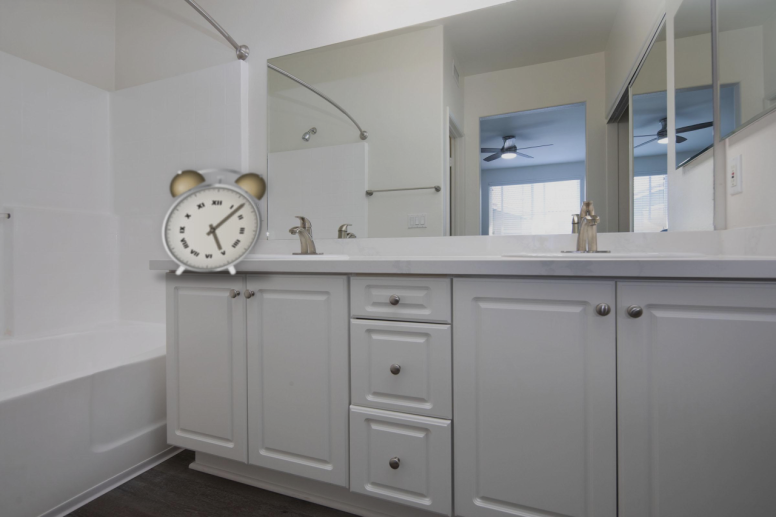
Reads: 5,07
